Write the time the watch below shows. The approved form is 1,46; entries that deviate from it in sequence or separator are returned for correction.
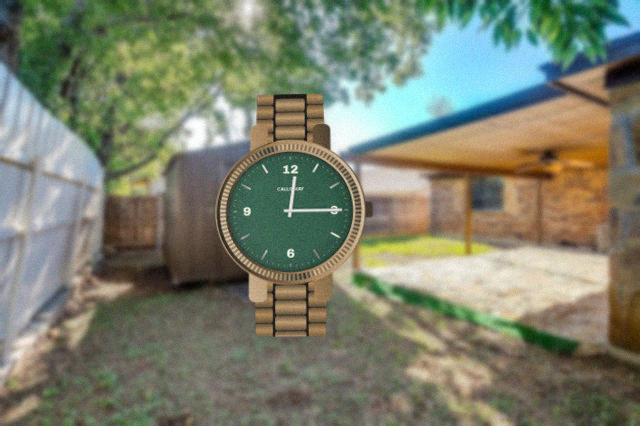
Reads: 12,15
